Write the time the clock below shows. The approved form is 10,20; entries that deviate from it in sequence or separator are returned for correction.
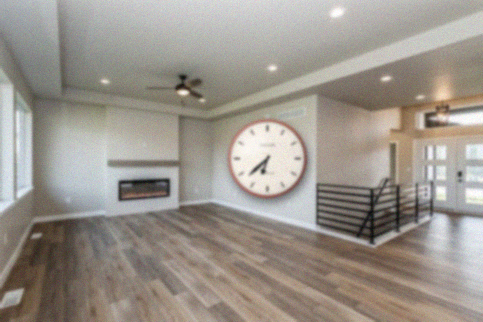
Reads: 6,38
